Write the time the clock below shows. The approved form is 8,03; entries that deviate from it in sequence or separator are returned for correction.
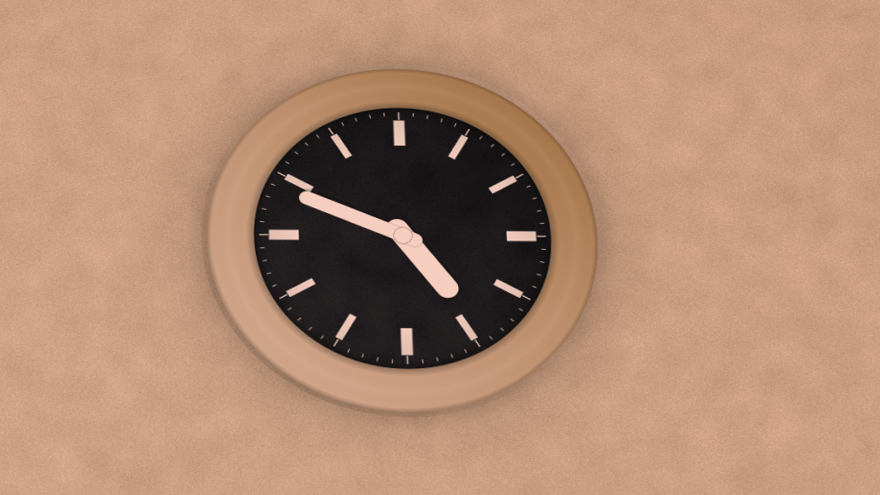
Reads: 4,49
